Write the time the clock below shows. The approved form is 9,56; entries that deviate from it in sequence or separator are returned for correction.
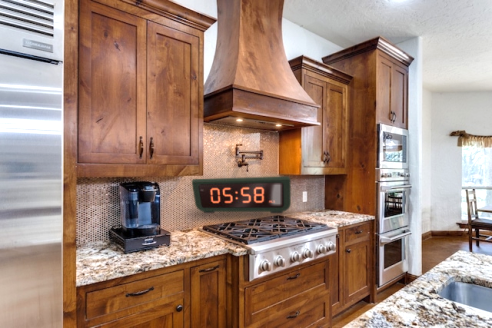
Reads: 5,58
